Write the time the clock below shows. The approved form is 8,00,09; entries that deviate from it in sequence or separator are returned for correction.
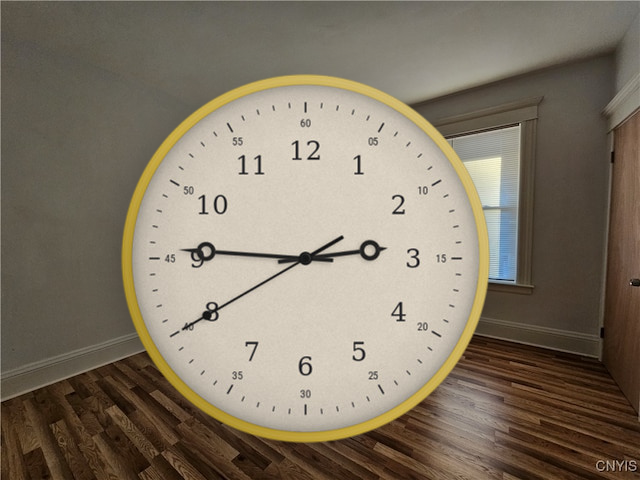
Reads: 2,45,40
